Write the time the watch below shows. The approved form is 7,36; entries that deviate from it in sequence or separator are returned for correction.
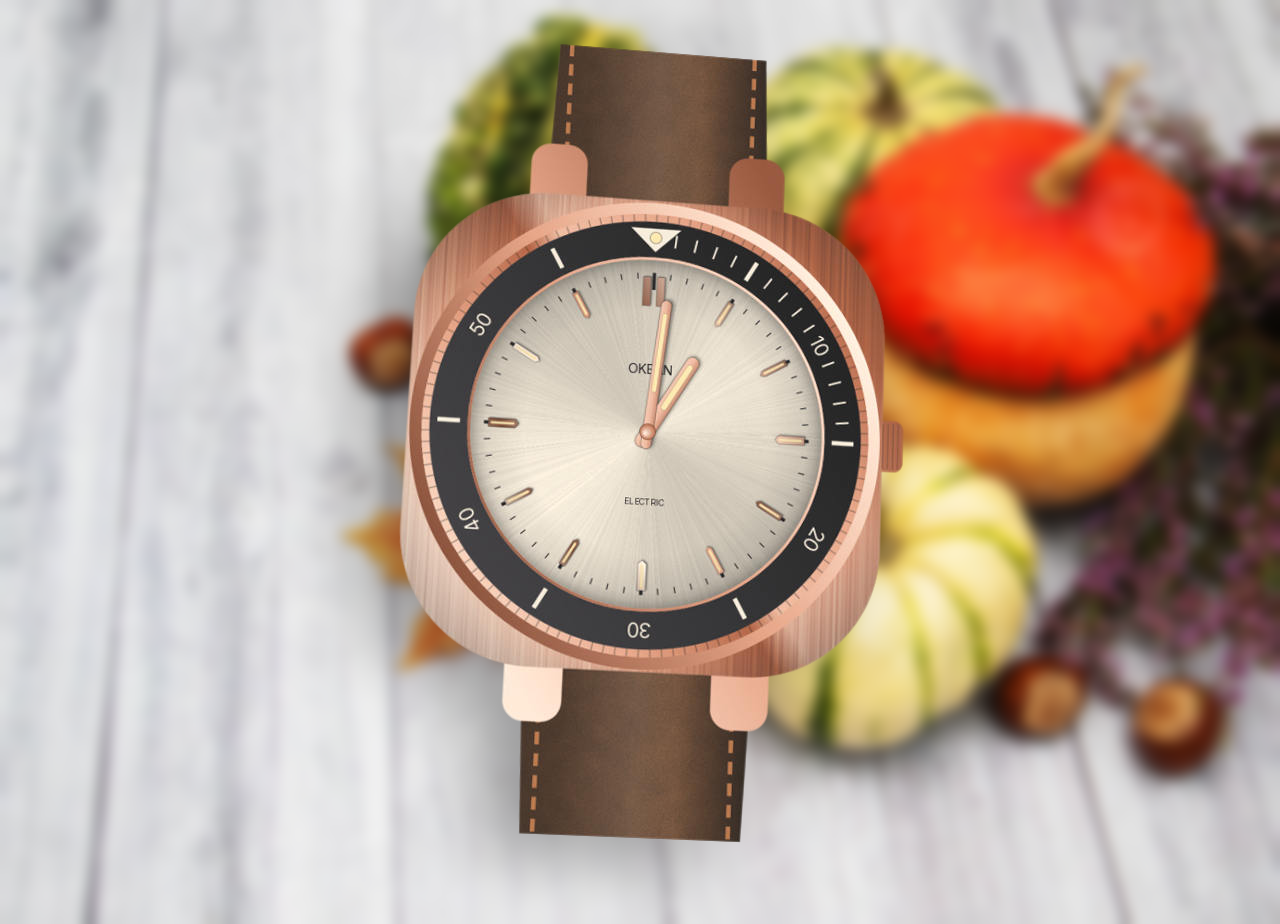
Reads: 1,01
